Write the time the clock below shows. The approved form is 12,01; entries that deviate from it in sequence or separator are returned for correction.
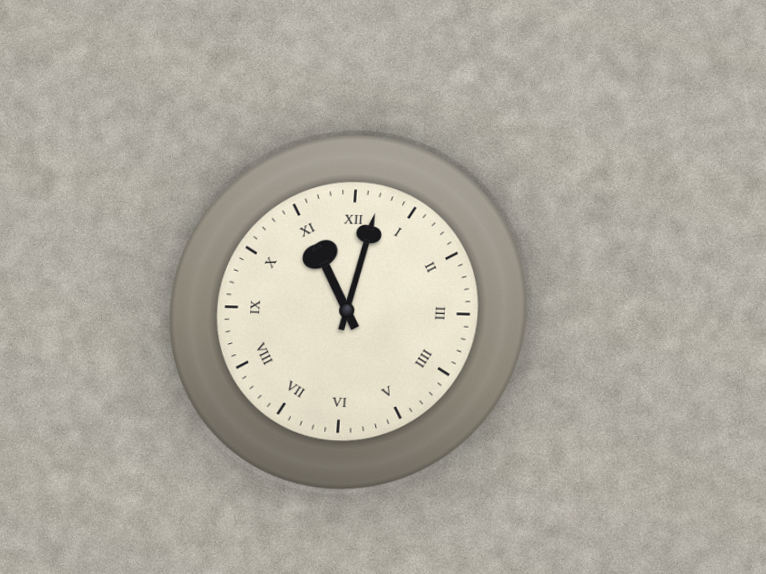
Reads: 11,02
